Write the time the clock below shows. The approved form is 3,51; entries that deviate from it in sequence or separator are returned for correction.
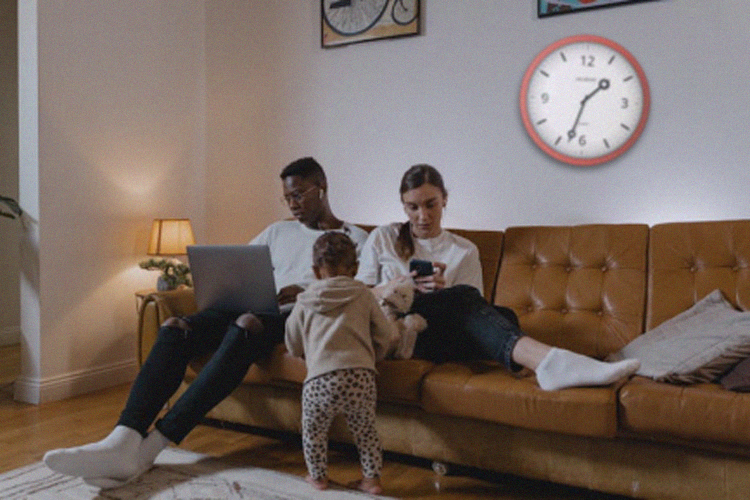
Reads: 1,33
